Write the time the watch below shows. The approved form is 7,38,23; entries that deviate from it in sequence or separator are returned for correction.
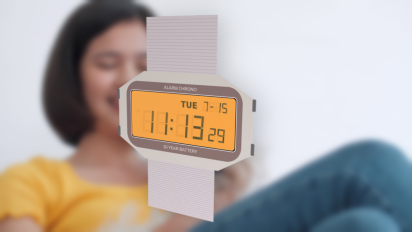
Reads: 11,13,29
